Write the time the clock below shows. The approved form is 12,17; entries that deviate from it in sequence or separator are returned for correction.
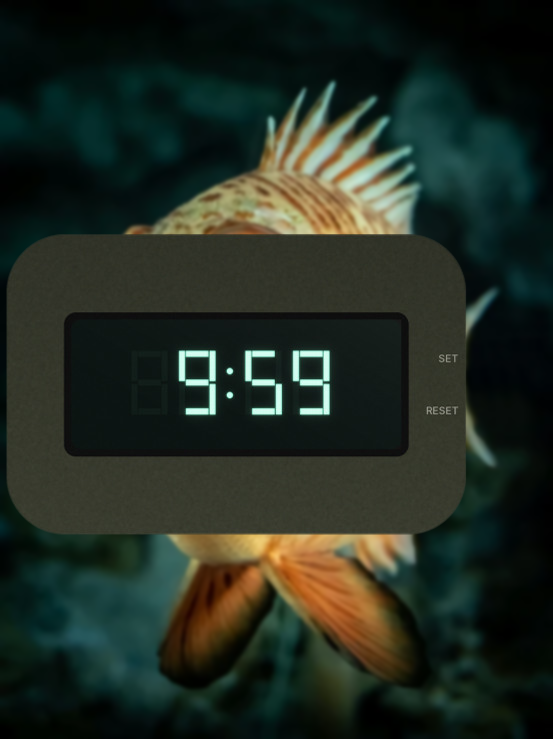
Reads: 9,59
